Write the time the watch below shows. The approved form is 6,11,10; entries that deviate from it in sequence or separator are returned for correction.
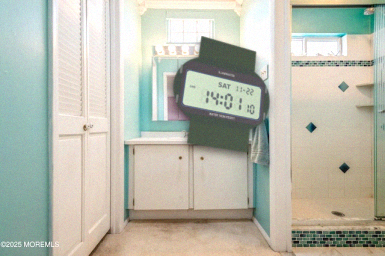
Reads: 14,01,10
